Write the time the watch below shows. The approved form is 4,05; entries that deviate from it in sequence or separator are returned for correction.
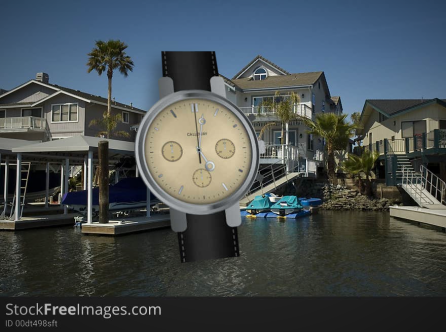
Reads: 5,02
